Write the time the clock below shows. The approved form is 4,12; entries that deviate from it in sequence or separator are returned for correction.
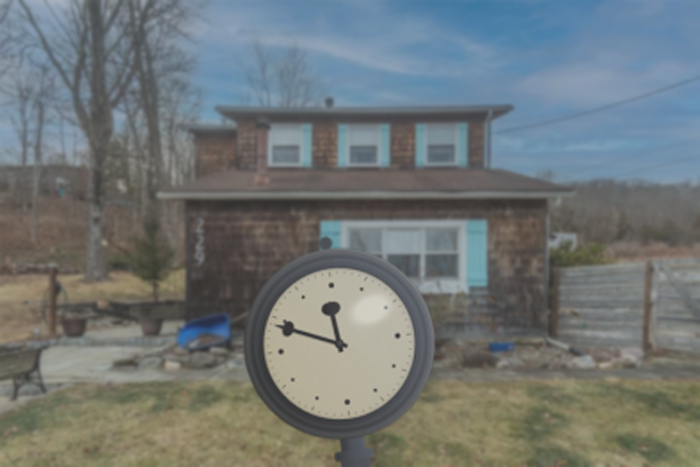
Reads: 11,49
